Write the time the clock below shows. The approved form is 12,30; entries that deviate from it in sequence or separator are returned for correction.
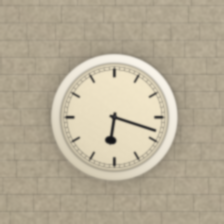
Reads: 6,18
